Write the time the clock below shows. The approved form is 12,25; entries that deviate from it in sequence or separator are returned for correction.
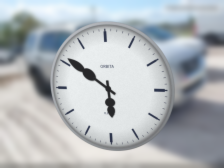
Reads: 5,51
